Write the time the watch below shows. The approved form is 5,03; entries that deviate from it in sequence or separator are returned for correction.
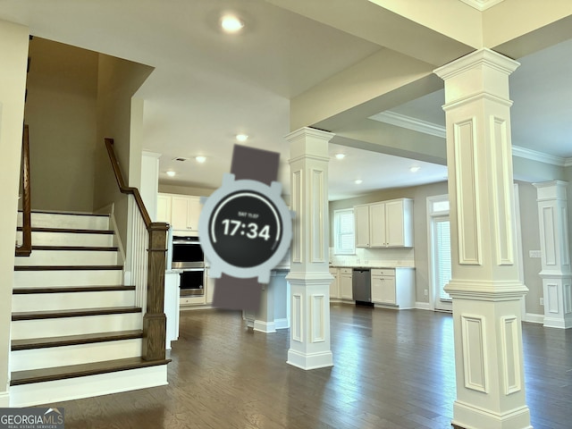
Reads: 17,34
